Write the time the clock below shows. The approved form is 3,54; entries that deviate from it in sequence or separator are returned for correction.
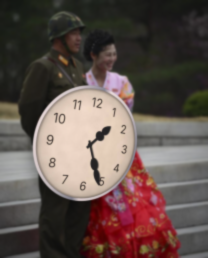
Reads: 1,26
